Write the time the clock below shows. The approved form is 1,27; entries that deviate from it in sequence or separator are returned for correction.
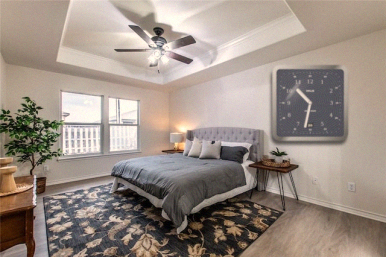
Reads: 10,32
